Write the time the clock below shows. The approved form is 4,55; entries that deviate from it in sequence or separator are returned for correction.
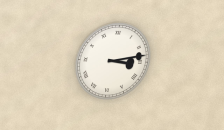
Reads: 3,13
